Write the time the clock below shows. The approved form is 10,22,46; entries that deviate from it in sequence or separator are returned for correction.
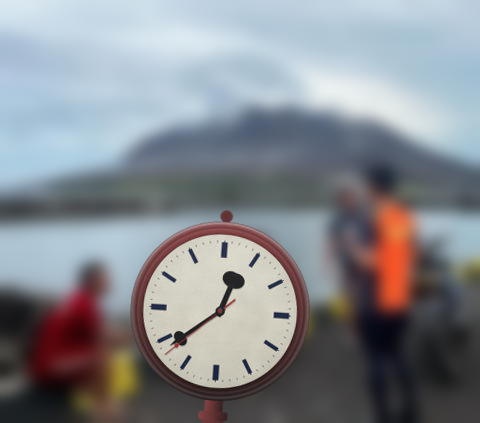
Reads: 12,38,38
